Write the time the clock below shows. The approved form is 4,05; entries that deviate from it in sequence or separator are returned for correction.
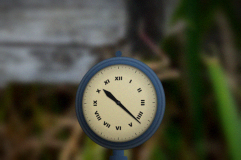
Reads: 10,22
